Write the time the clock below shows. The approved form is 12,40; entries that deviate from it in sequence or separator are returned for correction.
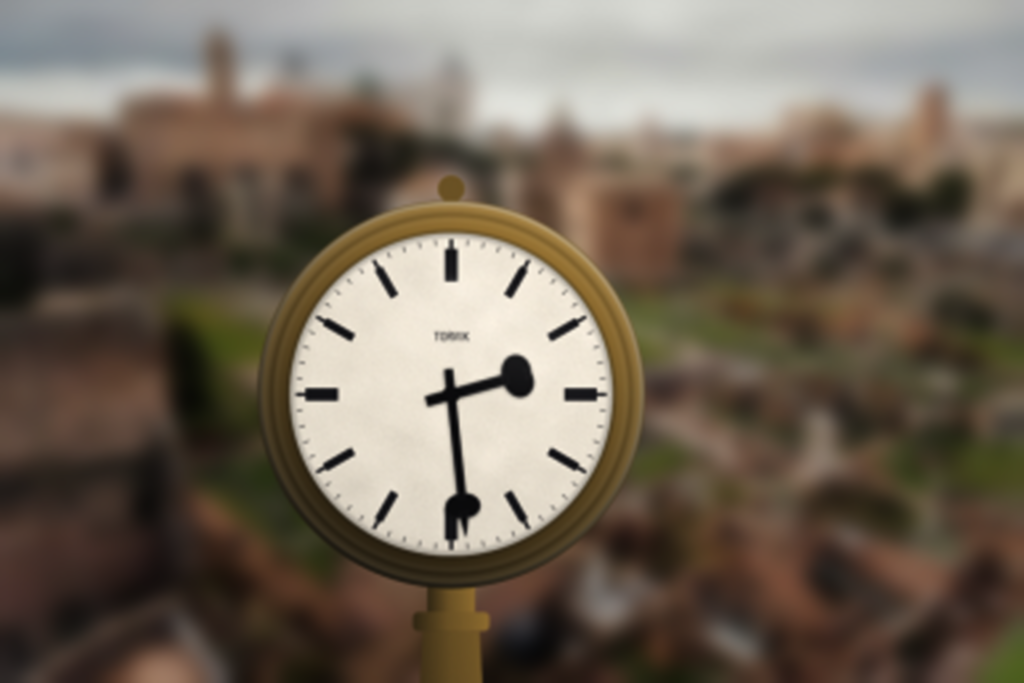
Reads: 2,29
